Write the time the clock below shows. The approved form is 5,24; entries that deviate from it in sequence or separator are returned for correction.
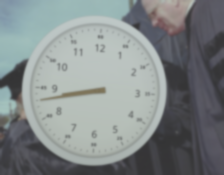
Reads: 8,43
